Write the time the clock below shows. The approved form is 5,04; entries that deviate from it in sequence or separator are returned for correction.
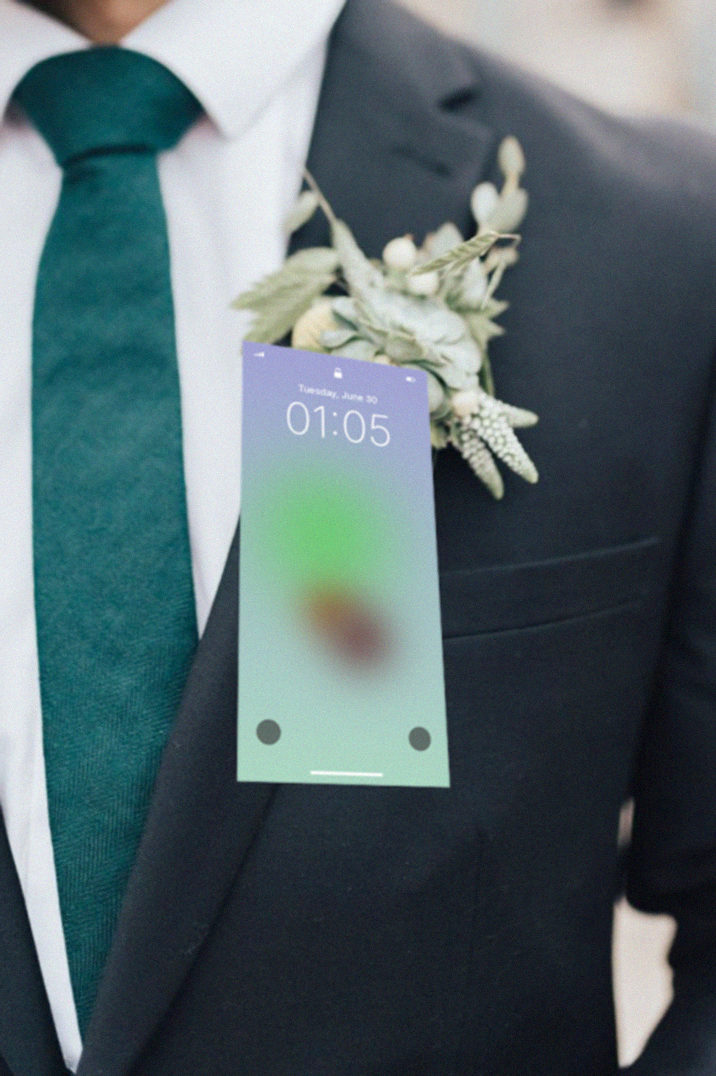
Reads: 1,05
